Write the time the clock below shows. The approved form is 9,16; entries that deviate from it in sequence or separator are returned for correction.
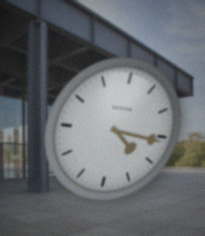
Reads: 4,16
